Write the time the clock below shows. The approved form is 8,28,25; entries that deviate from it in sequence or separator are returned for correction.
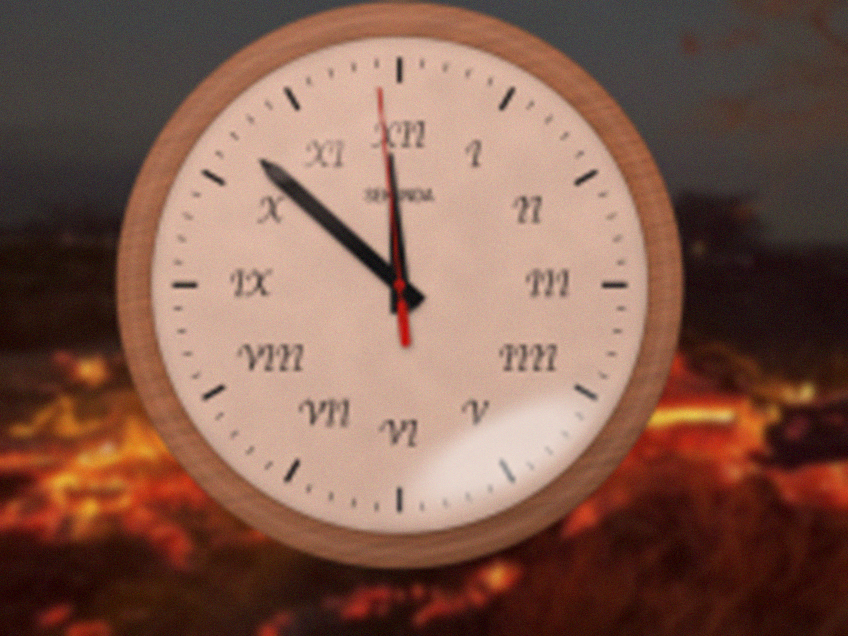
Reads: 11,51,59
